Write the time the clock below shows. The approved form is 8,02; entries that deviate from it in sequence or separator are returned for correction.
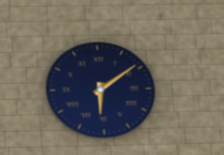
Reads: 6,09
